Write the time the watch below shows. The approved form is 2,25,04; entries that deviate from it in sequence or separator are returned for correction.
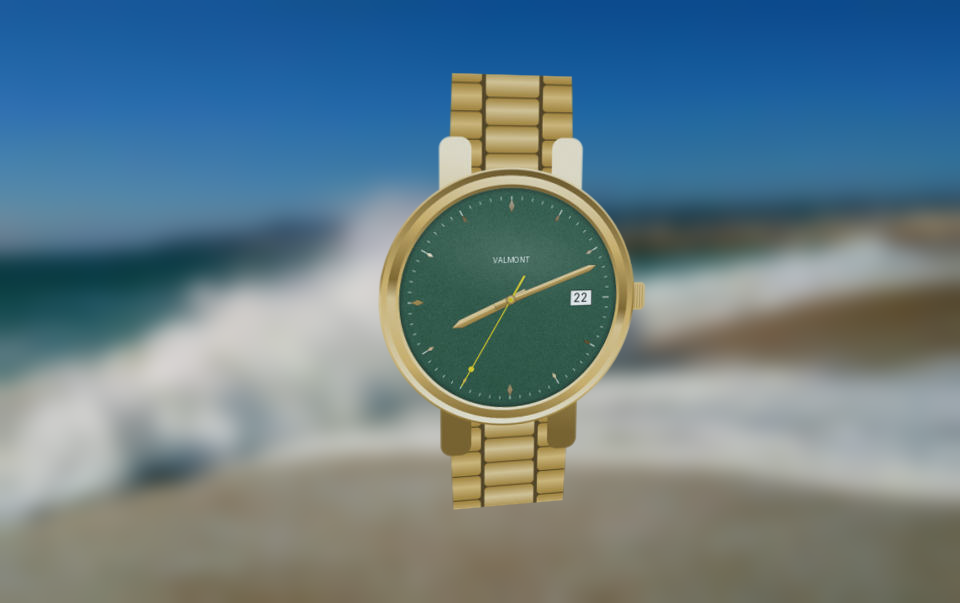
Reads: 8,11,35
